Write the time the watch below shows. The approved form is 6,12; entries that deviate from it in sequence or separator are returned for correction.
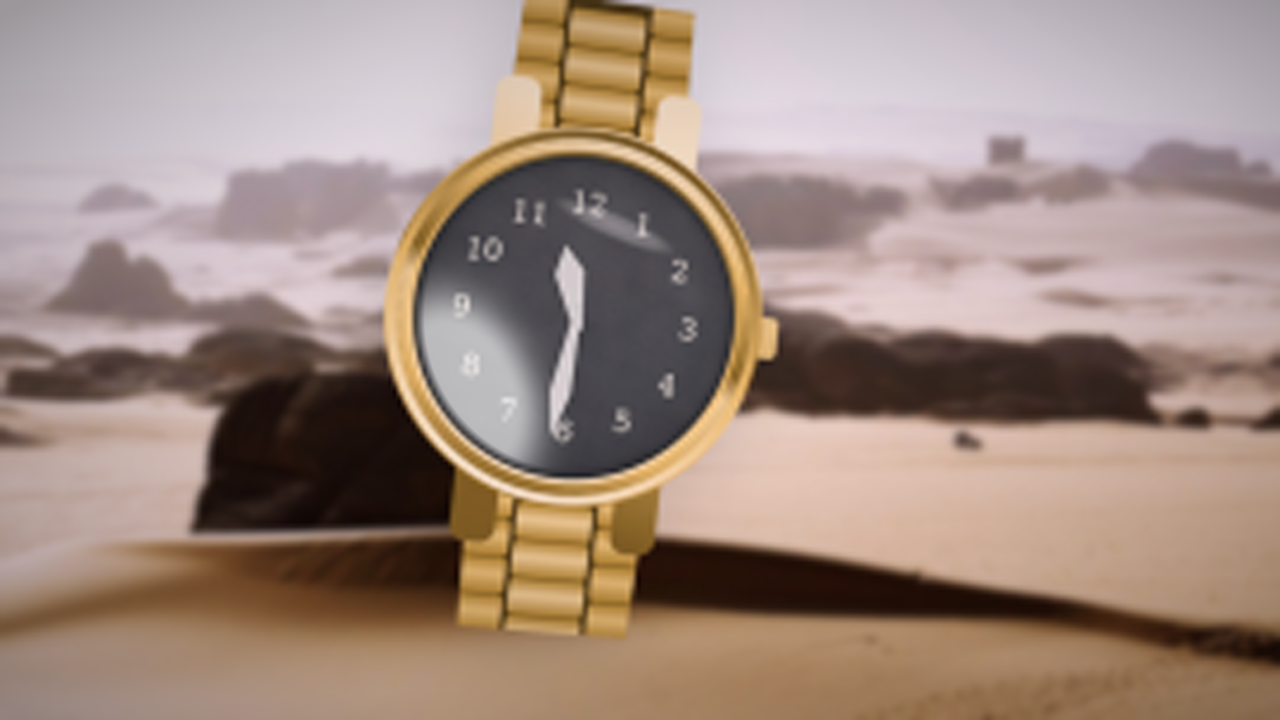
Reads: 11,31
